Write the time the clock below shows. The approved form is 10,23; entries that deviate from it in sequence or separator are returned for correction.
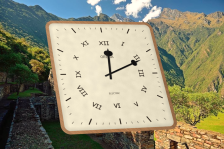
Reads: 12,11
